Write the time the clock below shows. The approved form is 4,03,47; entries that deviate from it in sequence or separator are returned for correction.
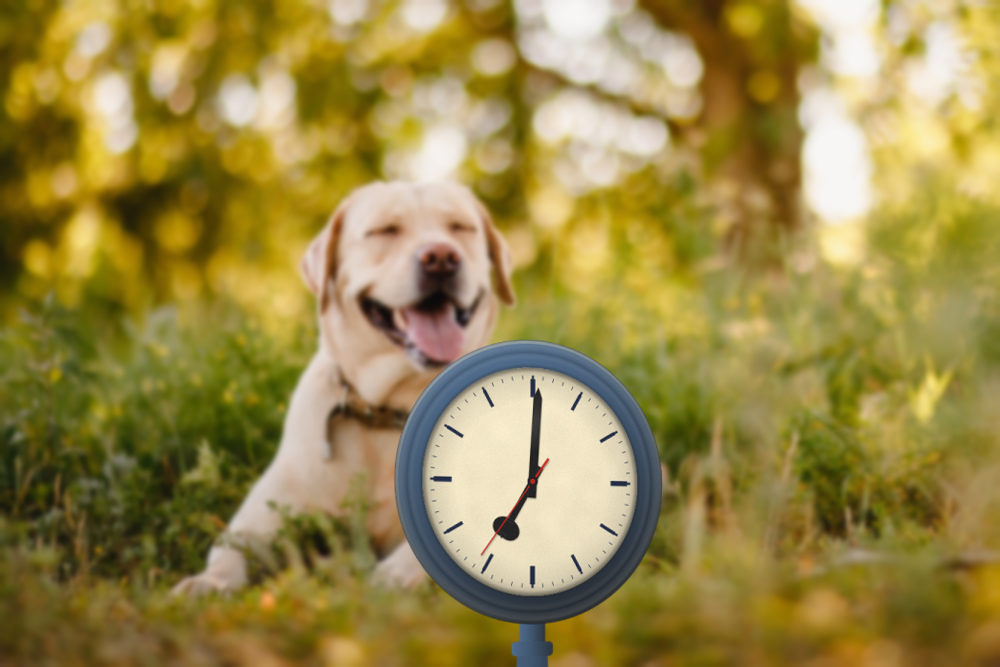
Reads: 7,00,36
